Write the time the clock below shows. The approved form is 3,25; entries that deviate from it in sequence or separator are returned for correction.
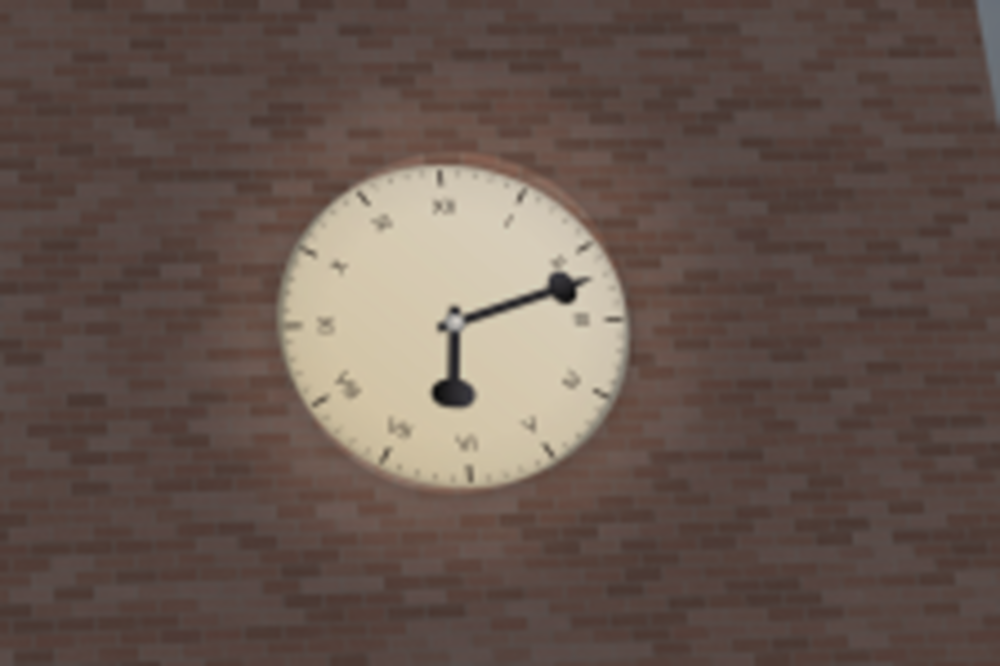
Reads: 6,12
